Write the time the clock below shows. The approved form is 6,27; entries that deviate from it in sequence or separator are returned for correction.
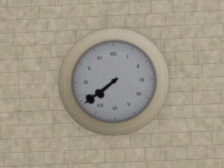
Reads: 7,39
